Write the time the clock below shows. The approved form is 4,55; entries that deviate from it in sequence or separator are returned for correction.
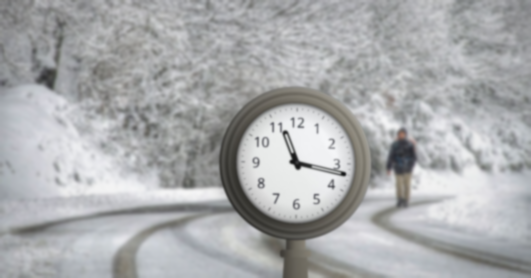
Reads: 11,17
